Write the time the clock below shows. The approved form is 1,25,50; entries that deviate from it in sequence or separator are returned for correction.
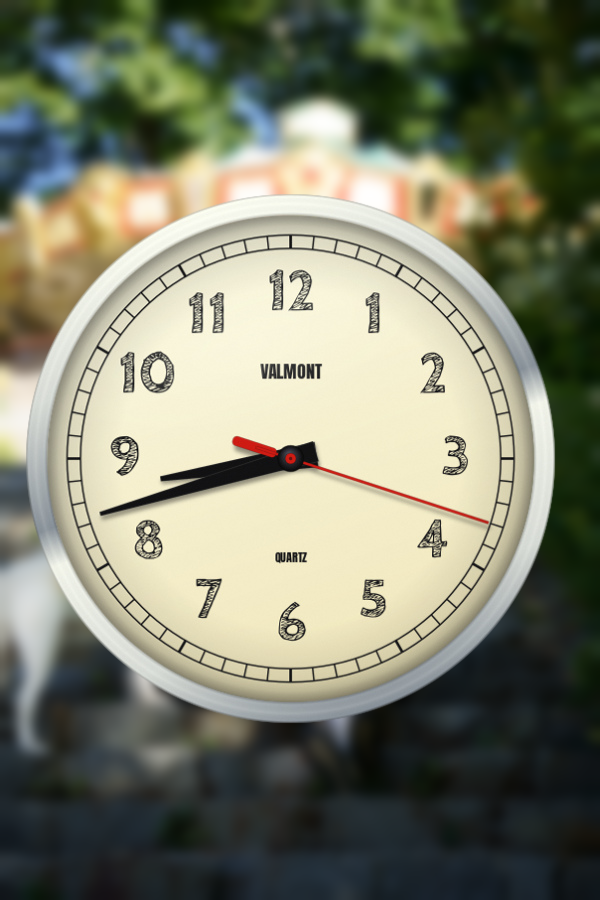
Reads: 8,42,18
